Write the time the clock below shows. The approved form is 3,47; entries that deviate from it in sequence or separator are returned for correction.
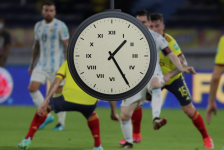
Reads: 1,25
